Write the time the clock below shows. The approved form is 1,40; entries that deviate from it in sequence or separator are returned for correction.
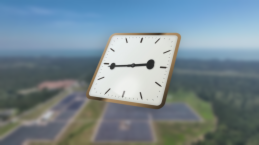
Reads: 2,44
